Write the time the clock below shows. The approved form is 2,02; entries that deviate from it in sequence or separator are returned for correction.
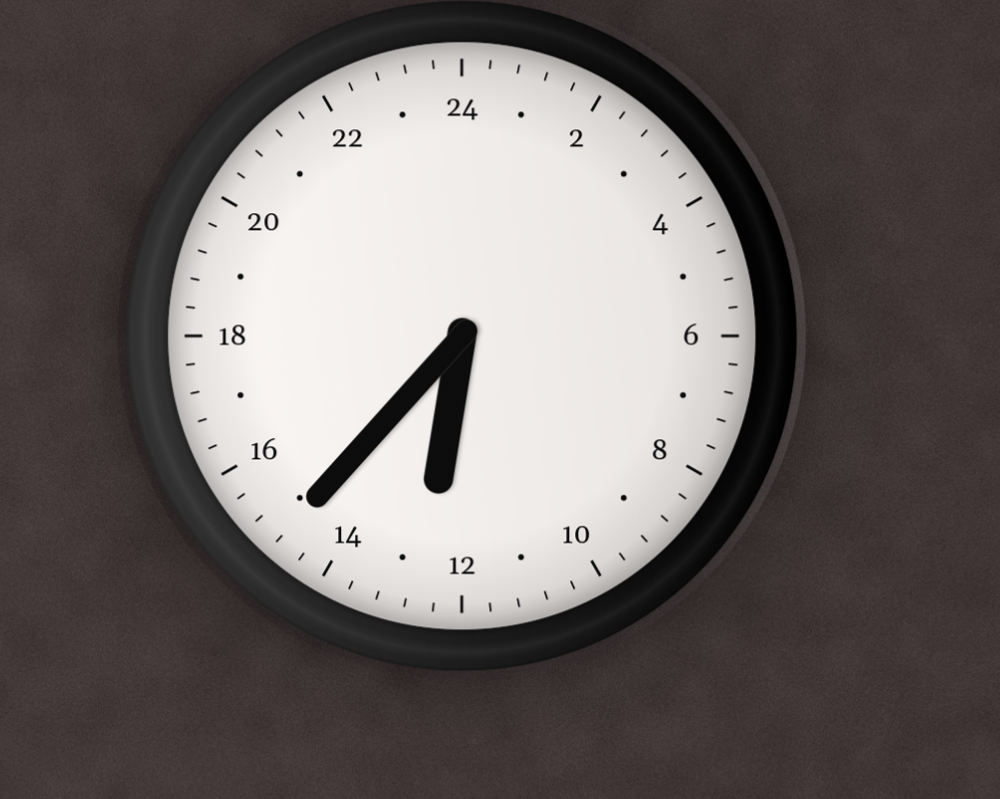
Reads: 12,37
